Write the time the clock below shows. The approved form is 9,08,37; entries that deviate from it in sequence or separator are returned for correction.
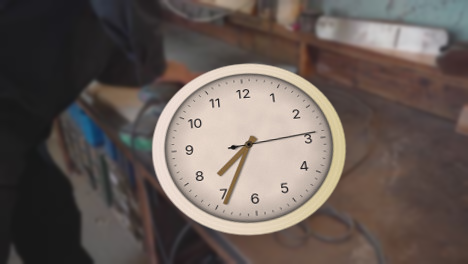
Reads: 7,34,14
